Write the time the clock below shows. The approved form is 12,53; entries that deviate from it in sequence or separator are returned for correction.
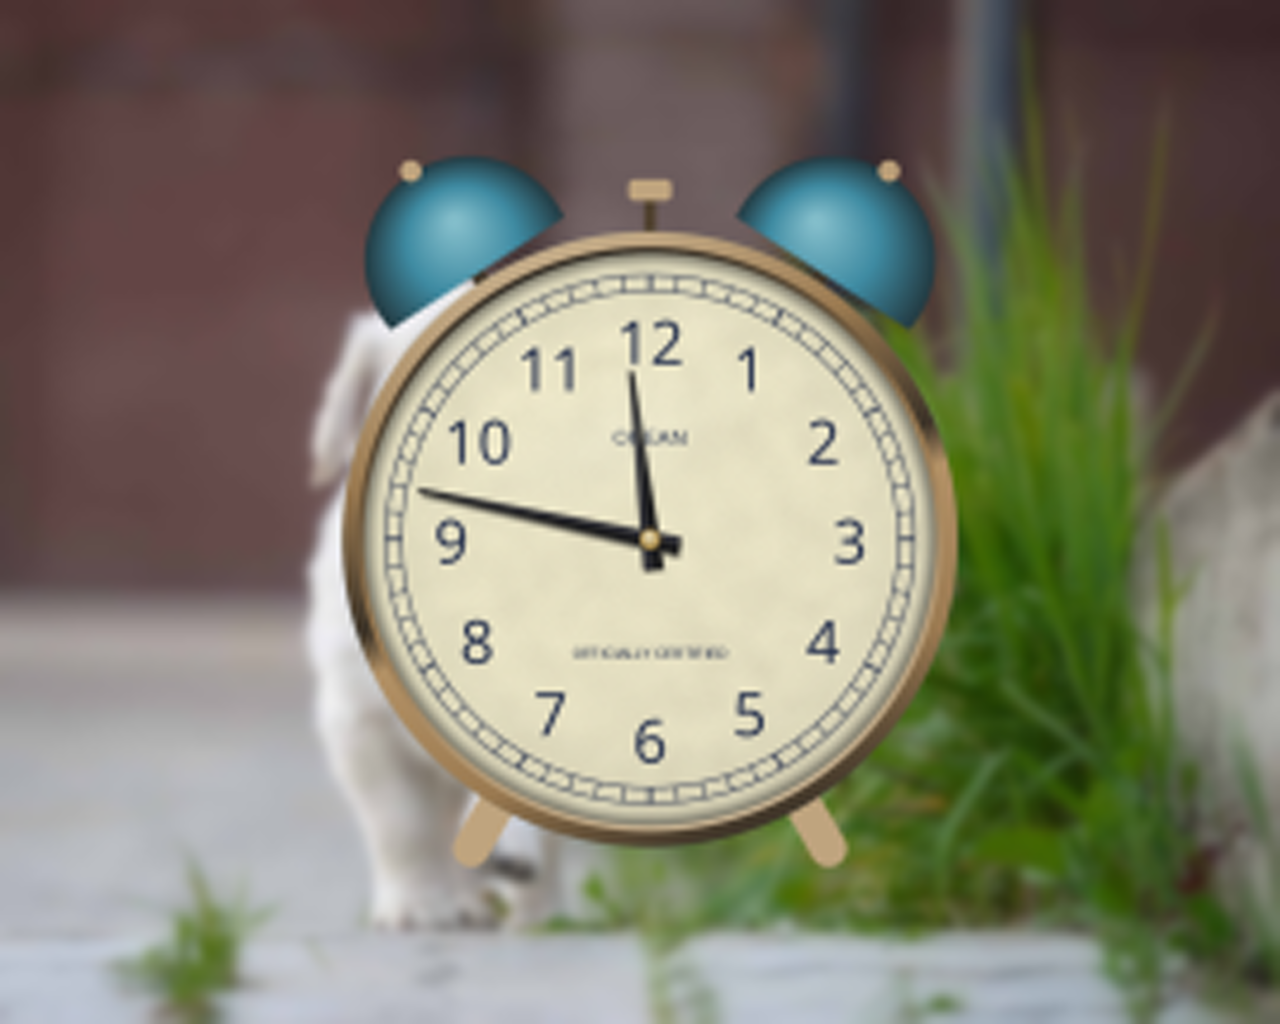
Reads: 11,47
